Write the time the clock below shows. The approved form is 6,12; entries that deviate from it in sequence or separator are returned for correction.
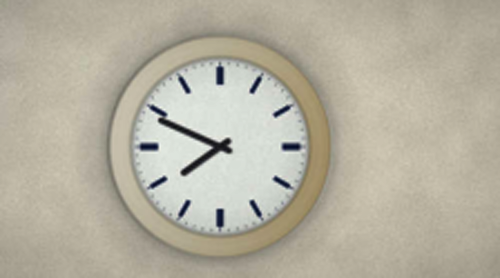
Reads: 7,49
